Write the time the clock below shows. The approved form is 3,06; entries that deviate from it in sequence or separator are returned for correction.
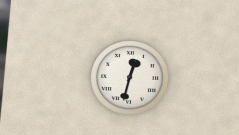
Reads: 12,32
